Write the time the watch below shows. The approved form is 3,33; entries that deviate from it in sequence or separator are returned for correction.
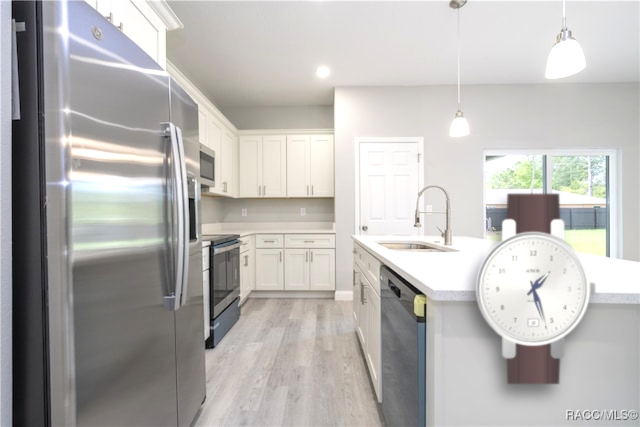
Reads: 1,27
